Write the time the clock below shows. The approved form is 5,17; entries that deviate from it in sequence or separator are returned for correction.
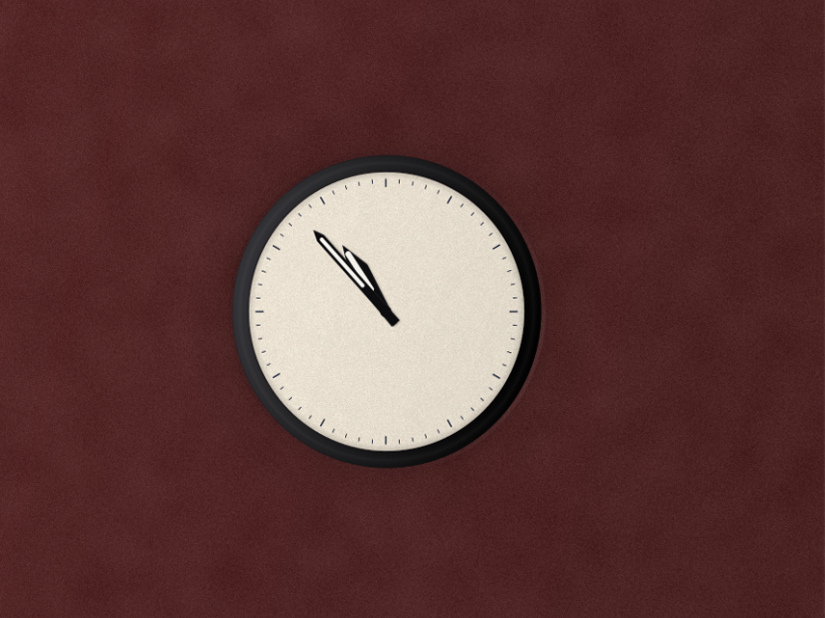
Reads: 10,53
